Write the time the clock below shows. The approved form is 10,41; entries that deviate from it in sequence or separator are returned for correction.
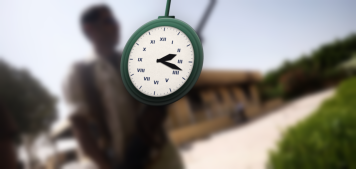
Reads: 2,18
